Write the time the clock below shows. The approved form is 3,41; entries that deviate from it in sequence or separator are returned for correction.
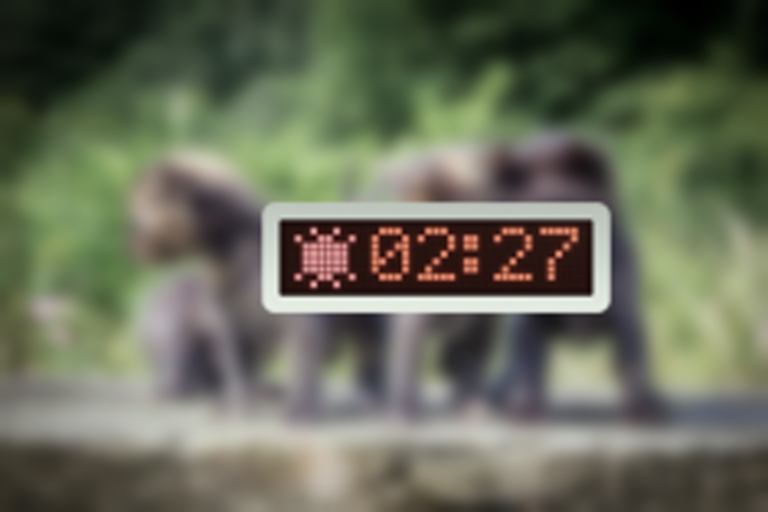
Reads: 2,27
